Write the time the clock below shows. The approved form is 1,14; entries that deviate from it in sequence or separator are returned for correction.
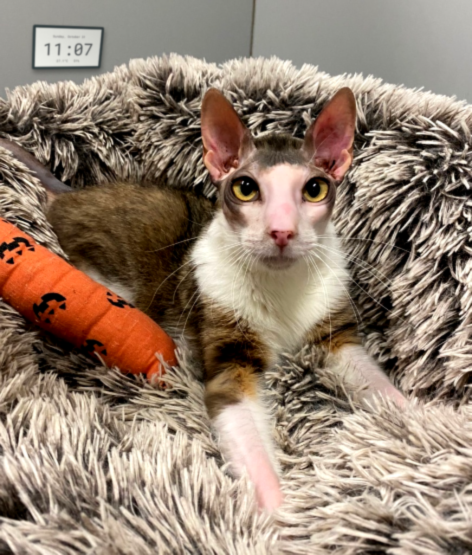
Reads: 11,07
